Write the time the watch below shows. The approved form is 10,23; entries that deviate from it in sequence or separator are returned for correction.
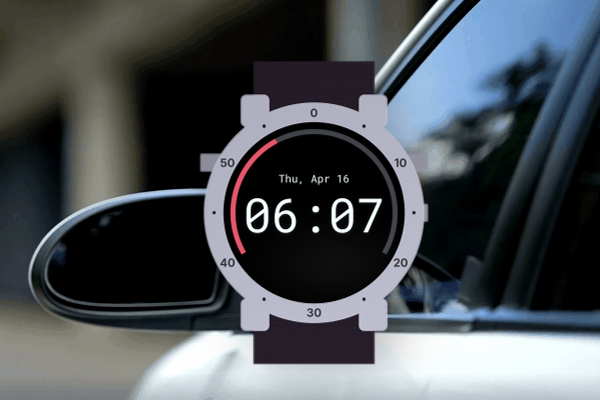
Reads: 6,07
